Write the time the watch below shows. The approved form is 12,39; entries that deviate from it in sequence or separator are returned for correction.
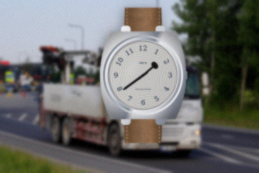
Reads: 1,39
